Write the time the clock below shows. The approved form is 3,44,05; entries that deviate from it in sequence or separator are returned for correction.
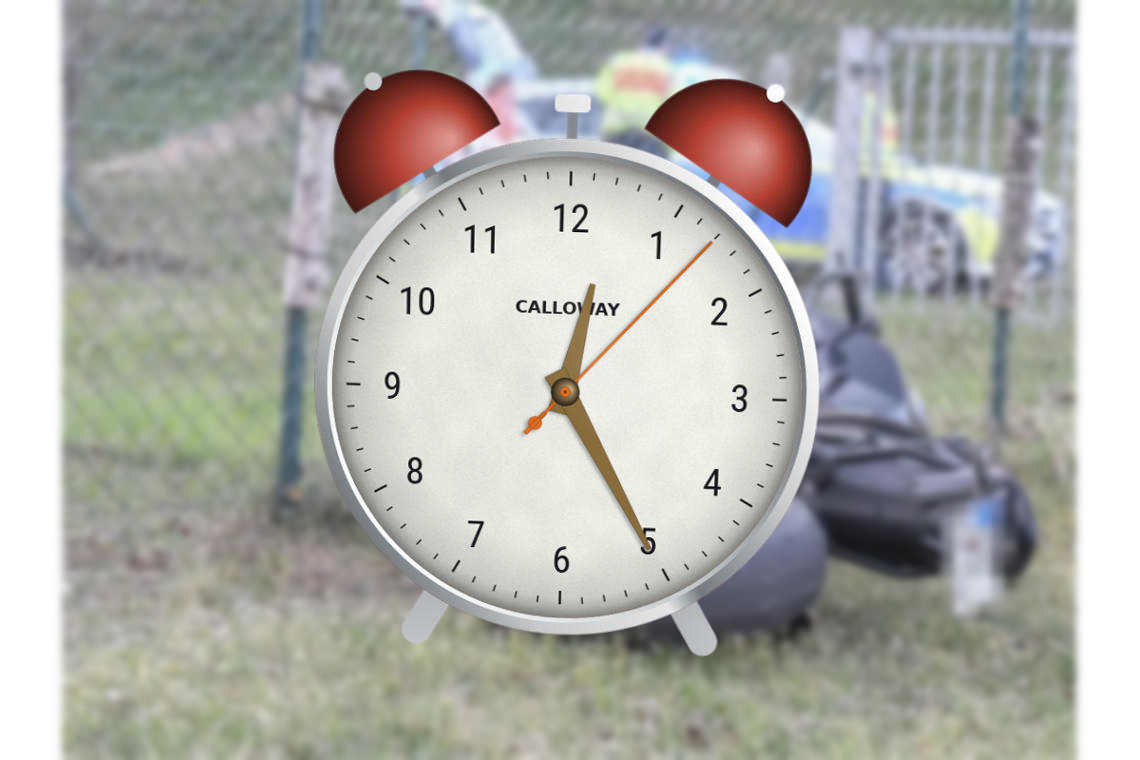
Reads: 12,25,07
